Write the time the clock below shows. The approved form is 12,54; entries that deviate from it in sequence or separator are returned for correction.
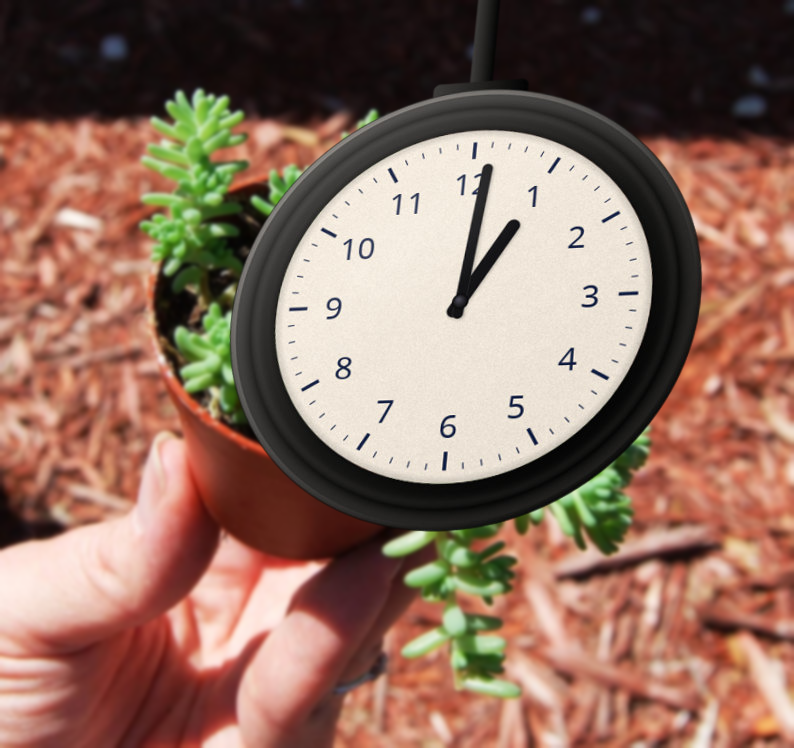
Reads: 1,01
